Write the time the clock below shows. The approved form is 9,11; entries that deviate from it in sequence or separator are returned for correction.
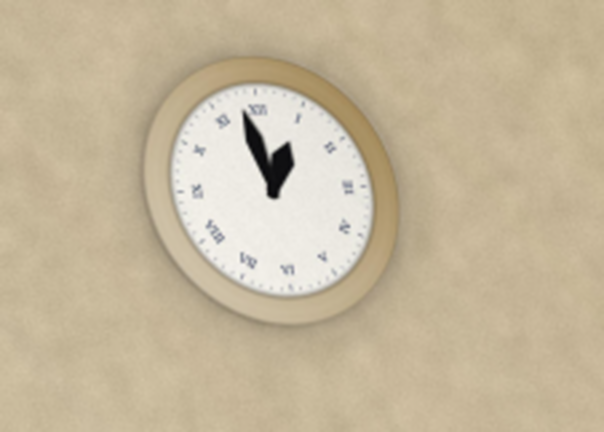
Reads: 12,58
